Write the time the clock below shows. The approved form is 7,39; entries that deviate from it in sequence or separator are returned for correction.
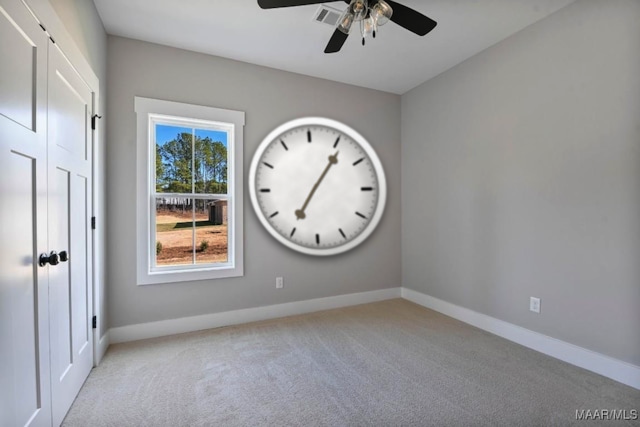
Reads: 7,06
